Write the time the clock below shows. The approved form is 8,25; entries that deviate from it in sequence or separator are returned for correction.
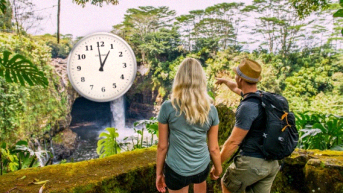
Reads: 12,59
